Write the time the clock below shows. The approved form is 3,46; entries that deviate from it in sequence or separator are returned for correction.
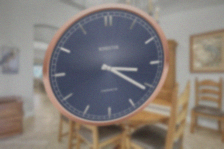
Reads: 3,21
